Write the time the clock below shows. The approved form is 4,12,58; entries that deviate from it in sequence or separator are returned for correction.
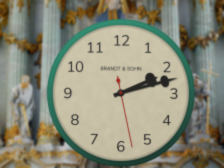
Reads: 2,12,28
